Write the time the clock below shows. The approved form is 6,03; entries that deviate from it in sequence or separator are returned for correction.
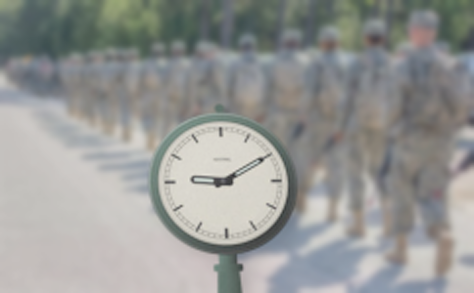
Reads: 9,10
